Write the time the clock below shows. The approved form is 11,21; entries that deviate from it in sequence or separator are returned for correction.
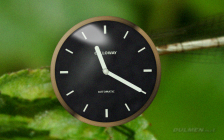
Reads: 11,20
